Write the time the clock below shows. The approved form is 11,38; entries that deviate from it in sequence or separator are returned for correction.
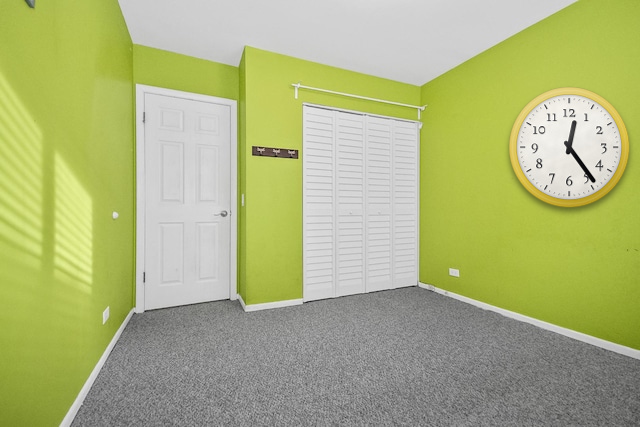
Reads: 12,24
